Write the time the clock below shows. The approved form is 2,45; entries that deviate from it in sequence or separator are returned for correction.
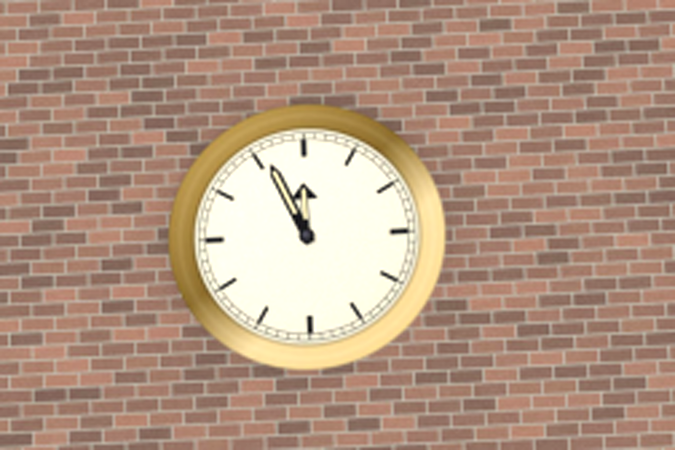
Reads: 11,56
